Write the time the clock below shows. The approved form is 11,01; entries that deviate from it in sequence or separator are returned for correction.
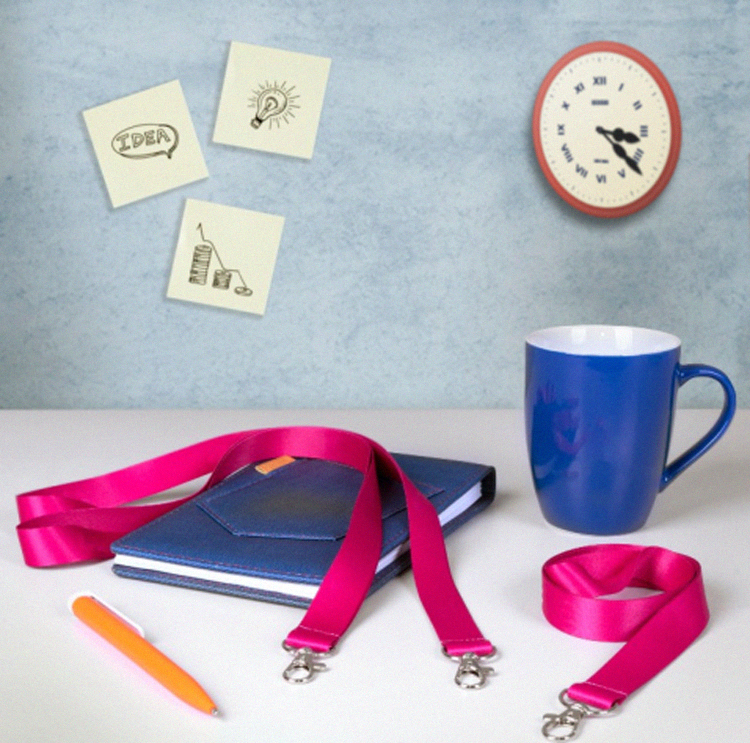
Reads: 3,22
